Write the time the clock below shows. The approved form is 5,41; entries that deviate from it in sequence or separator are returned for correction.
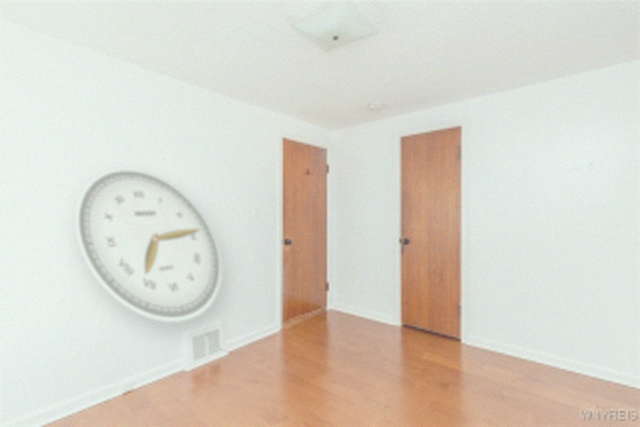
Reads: 7,14
